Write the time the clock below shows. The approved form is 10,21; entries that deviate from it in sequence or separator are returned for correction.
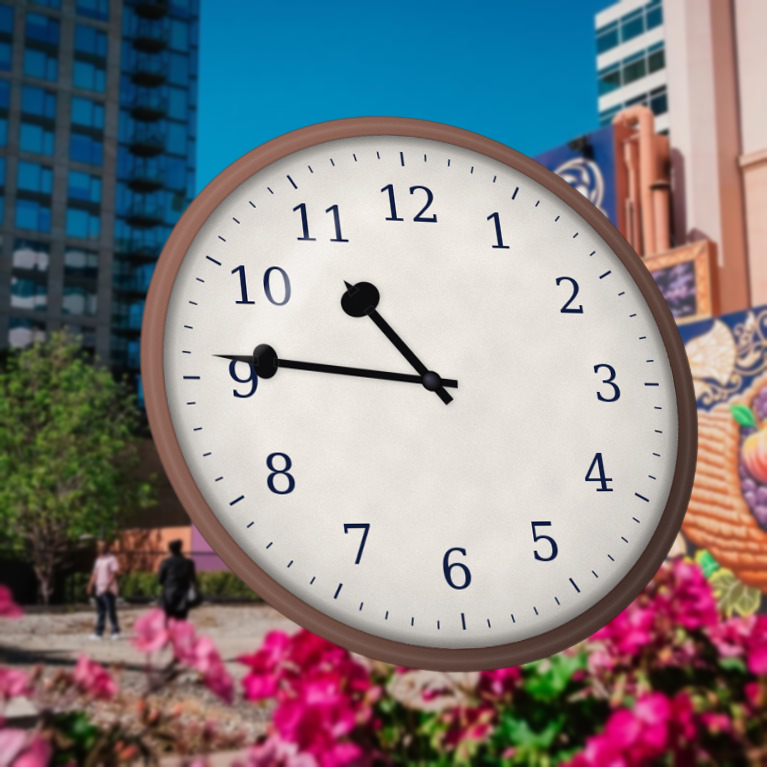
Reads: 10,46
